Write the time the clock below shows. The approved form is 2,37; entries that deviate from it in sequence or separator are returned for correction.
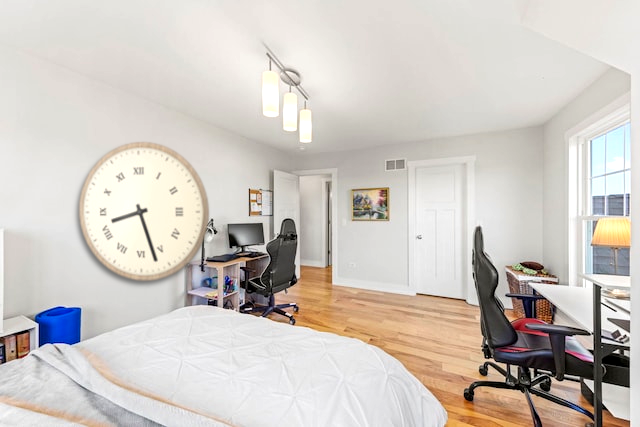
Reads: 8,27
